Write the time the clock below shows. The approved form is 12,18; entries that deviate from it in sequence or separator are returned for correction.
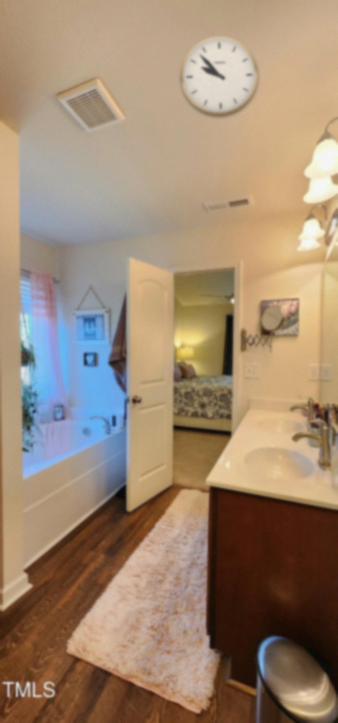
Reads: 9,53
